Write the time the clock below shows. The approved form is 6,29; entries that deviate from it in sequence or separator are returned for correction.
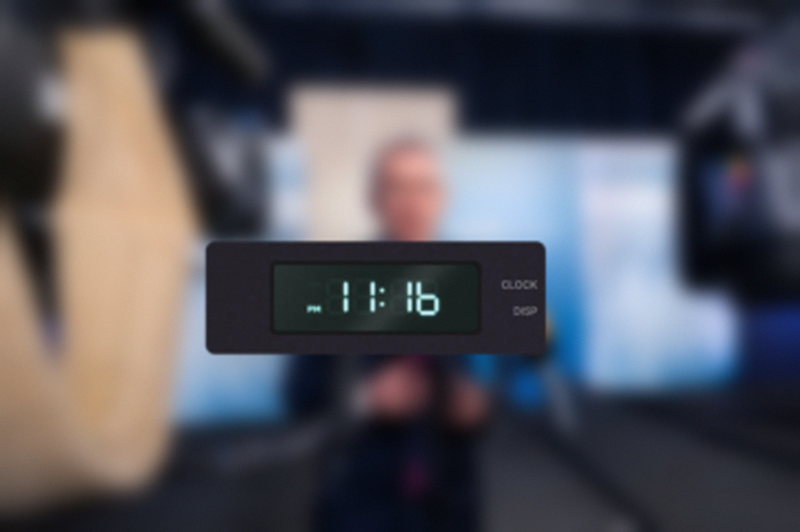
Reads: 11,16
